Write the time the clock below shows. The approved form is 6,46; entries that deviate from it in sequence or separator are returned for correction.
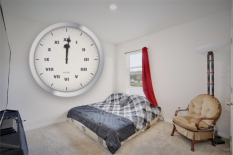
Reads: 12,01
